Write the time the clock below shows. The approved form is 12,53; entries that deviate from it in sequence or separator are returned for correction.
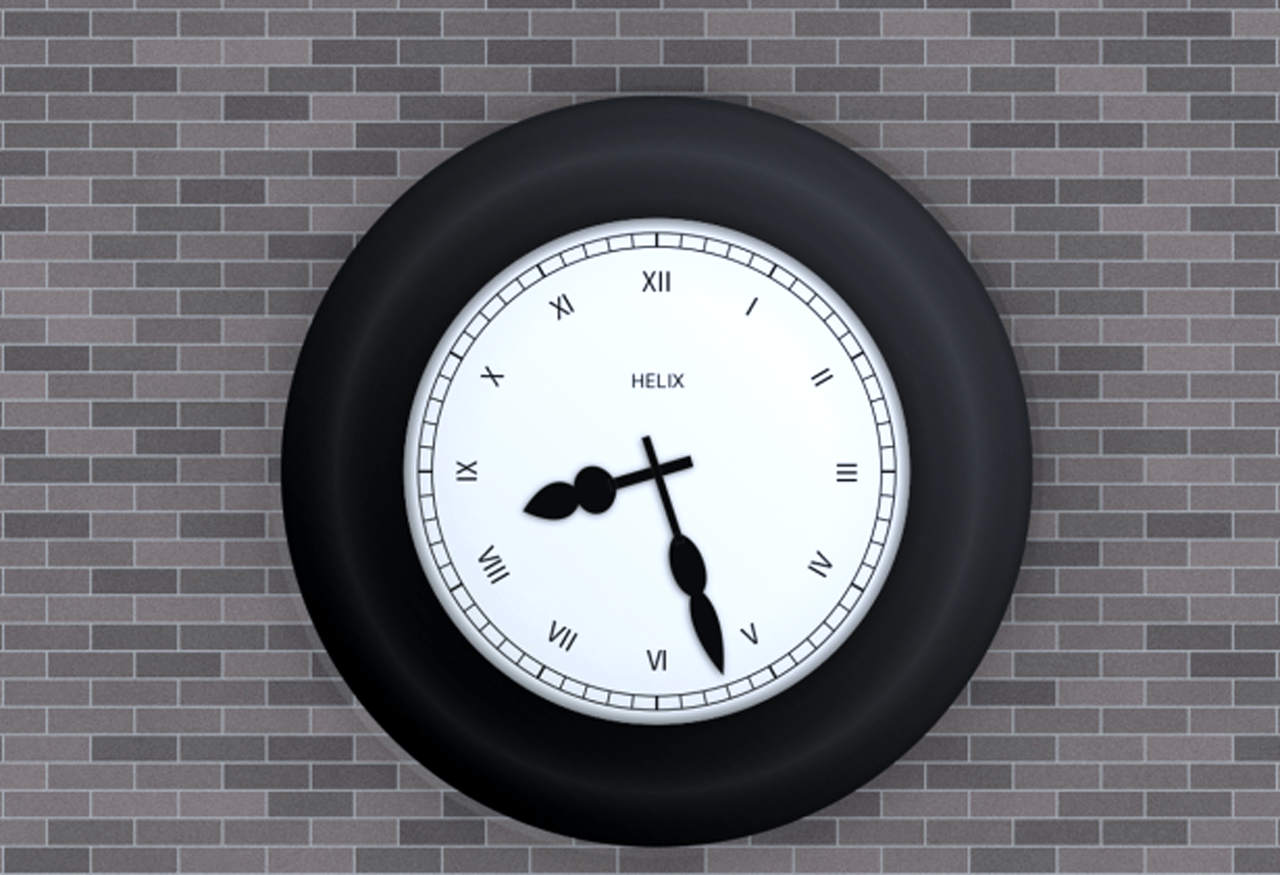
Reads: 8,27
